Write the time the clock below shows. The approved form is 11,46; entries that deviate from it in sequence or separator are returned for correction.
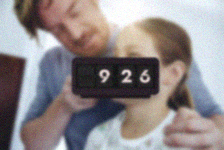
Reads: 9,26
